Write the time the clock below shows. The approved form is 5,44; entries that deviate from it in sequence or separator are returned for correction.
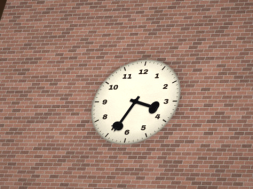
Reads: 3,34
